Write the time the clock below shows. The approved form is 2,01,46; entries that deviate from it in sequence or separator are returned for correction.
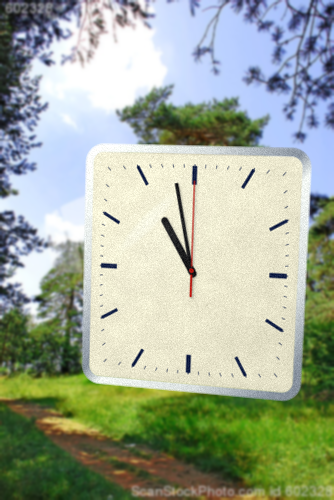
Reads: 10,58,00
